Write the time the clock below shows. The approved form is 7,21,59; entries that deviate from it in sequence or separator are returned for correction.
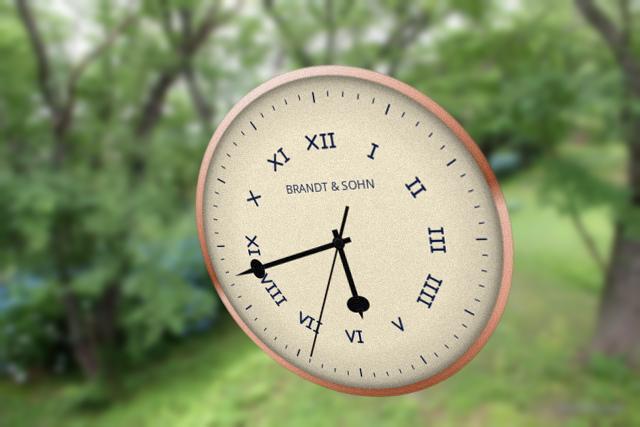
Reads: 5,42,34
